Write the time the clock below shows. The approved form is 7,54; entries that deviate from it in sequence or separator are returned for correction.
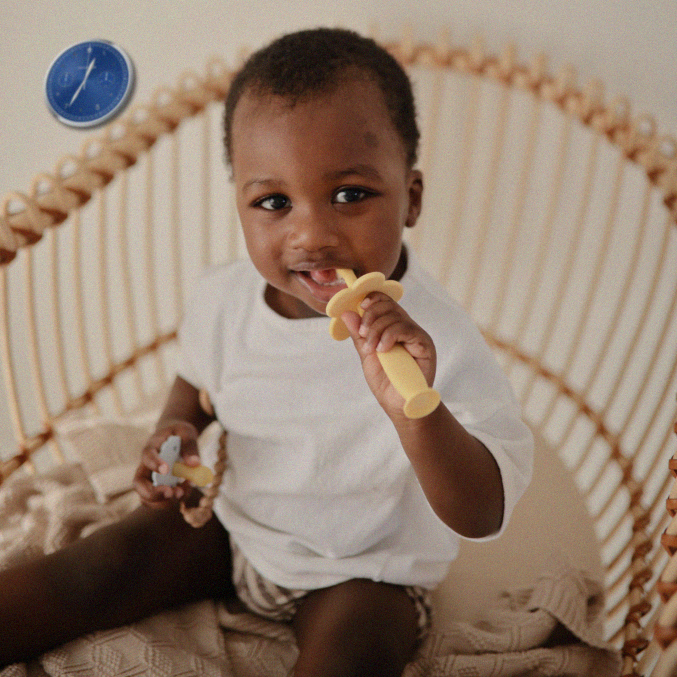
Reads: 12,34
